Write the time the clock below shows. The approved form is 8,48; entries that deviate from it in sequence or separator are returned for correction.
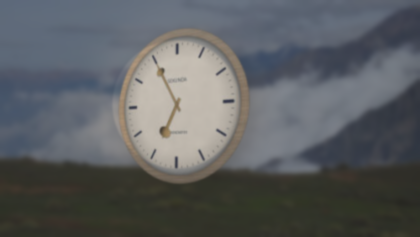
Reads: 6,55
